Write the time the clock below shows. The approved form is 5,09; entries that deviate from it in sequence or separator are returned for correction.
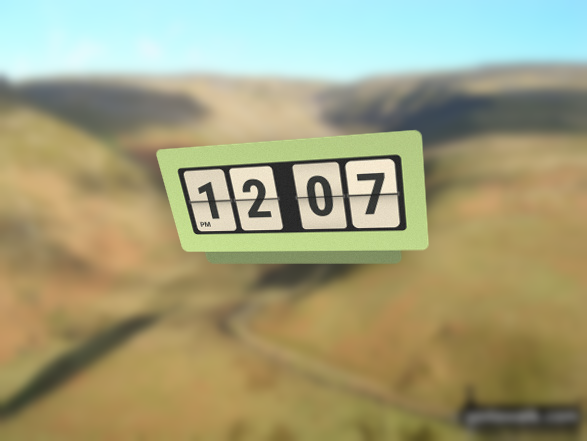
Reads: 12,07
